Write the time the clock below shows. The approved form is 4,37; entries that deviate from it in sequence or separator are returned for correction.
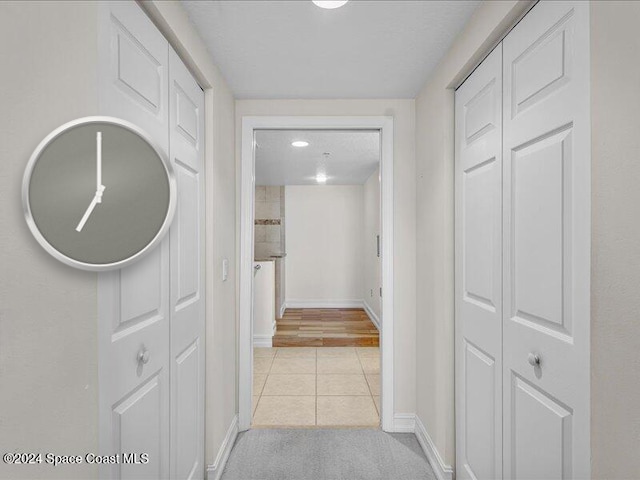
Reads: 7,00
